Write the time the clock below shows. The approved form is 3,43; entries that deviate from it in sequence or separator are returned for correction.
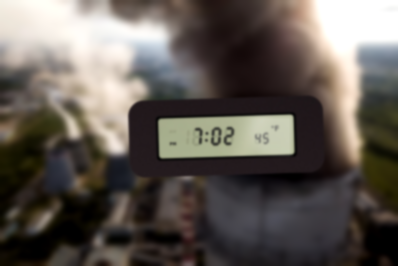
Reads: 7,02
